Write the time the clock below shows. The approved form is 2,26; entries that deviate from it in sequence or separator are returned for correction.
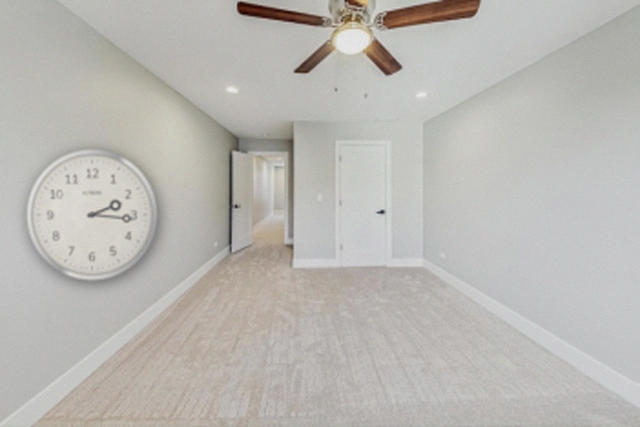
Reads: 2,16
